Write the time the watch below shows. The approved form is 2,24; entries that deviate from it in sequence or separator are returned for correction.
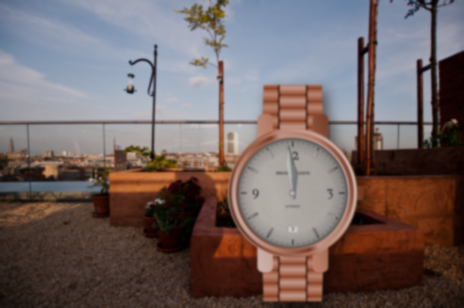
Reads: 11,59
